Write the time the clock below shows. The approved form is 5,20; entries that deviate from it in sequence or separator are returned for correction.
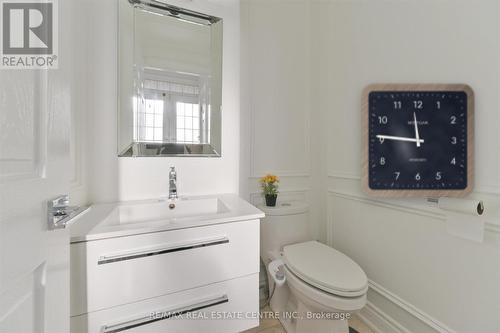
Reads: 11,46
